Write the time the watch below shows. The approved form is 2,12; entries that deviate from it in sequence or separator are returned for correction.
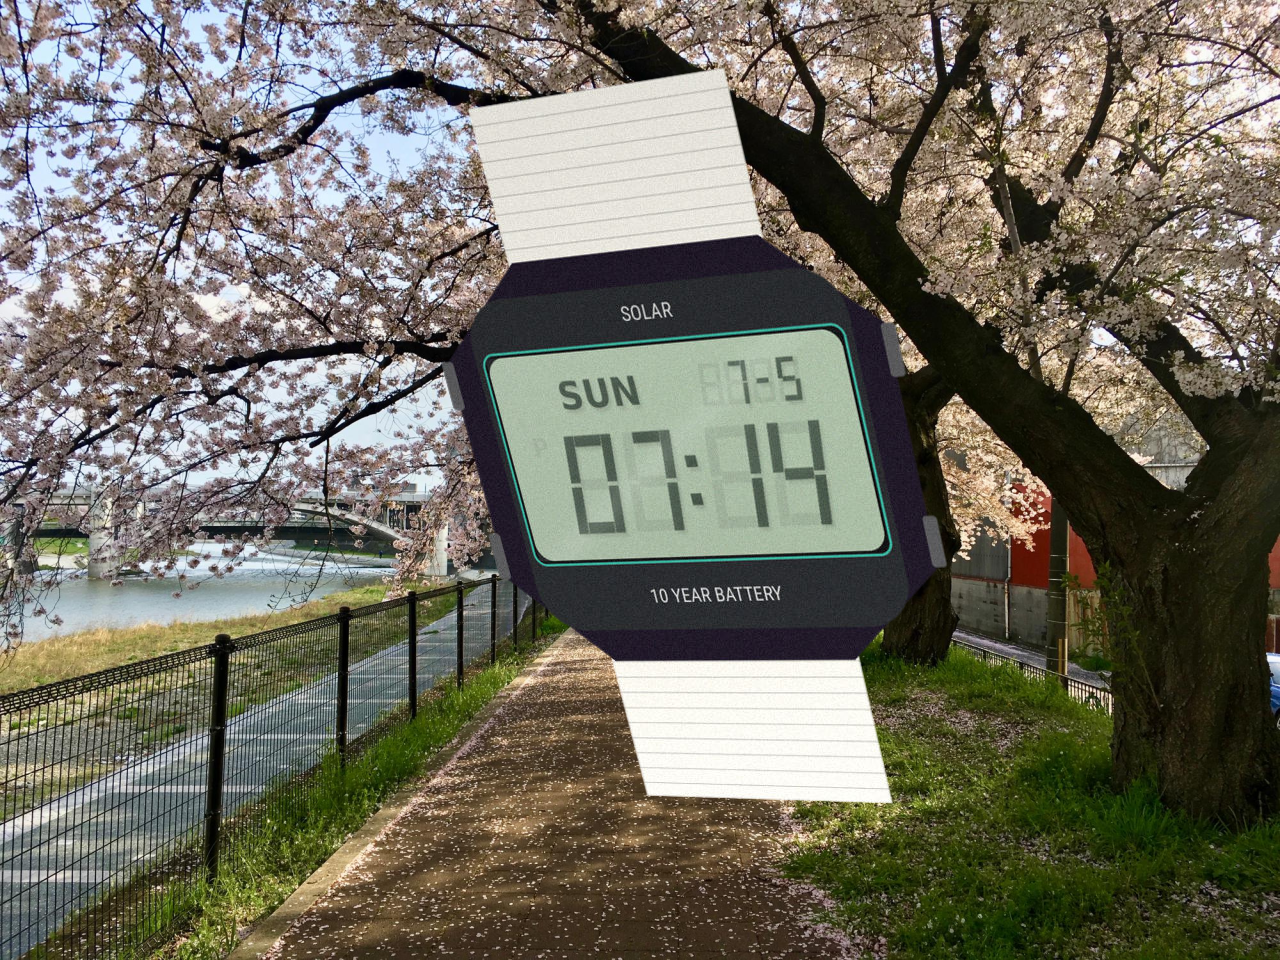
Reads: 7,14
